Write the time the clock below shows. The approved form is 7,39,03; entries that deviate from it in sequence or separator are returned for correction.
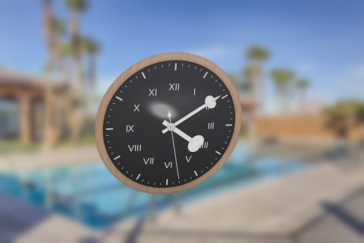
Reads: 4,09,28
